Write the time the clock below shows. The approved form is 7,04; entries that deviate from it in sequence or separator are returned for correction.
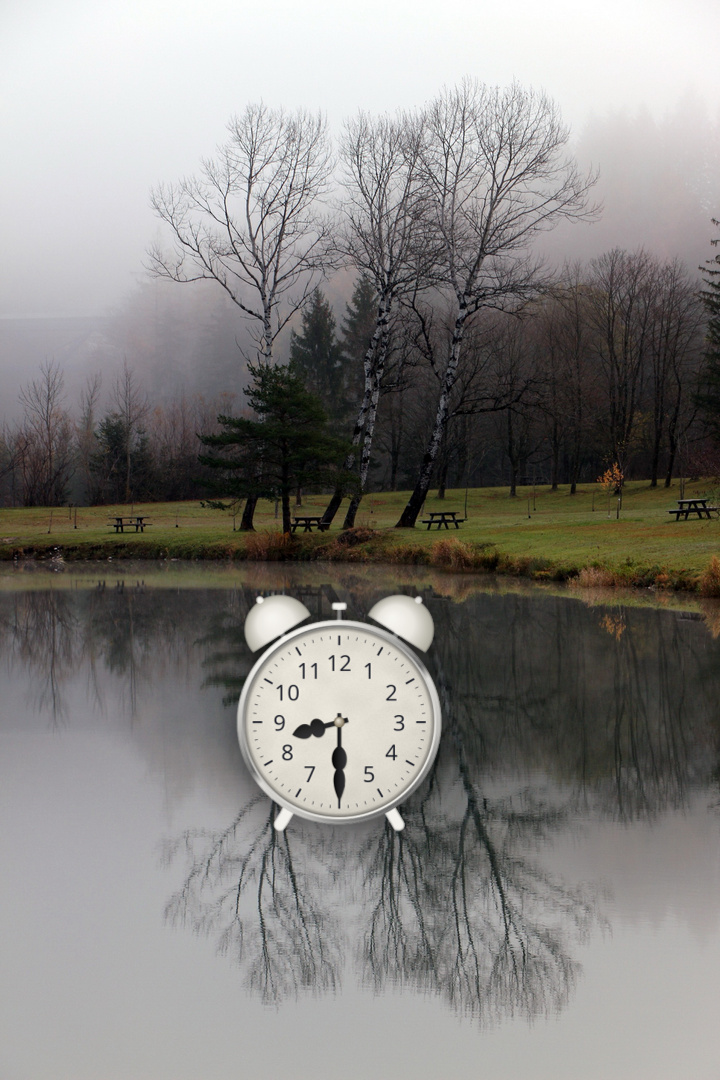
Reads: 8,30
